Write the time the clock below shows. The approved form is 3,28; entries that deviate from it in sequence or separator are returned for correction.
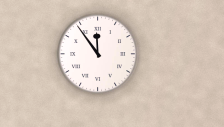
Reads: 11,54
